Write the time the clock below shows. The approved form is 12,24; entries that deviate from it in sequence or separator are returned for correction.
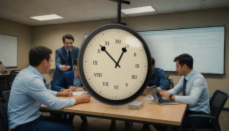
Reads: 12,52
